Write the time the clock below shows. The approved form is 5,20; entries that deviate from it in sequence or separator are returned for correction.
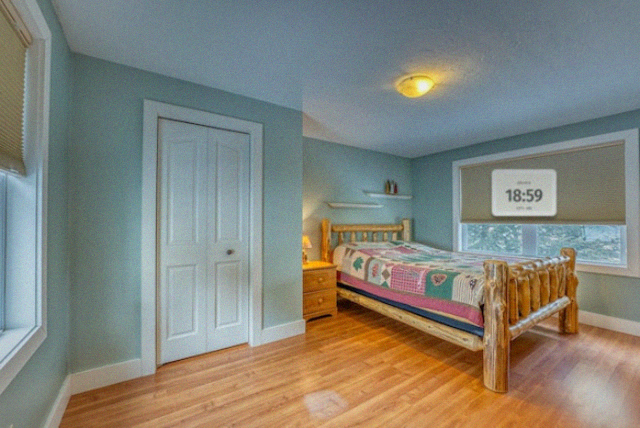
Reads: 18,59
